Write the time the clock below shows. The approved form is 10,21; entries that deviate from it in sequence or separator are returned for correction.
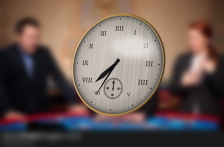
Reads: 7,35
